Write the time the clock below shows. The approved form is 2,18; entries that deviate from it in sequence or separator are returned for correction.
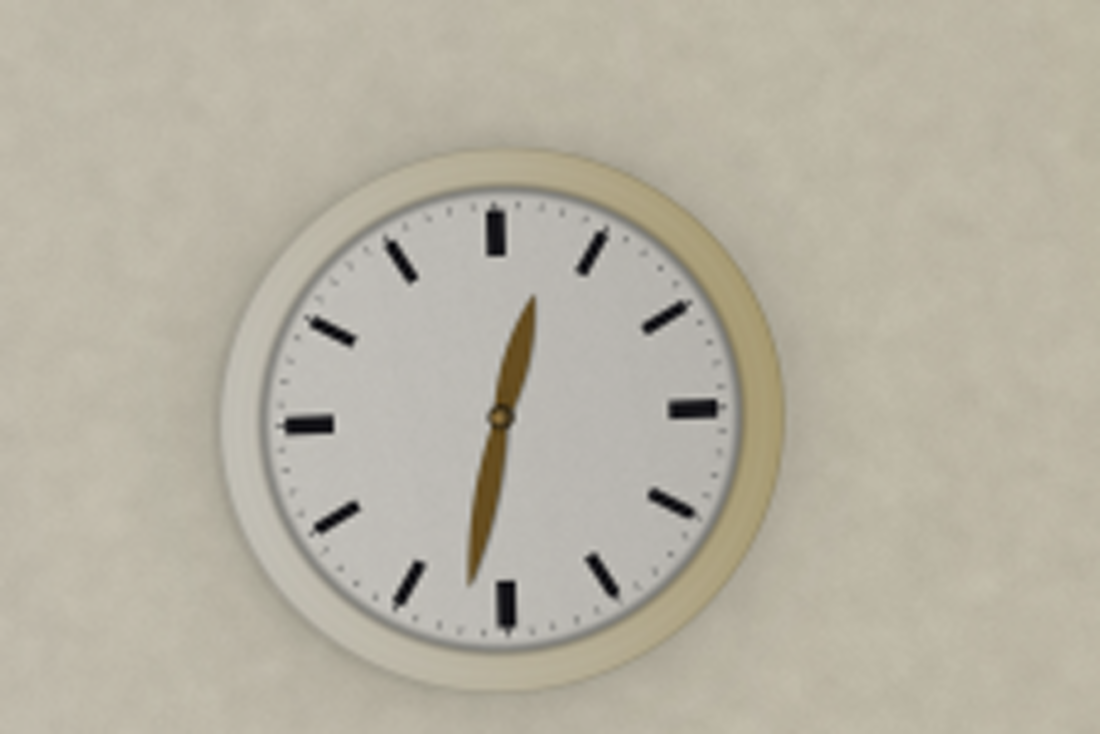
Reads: 12,32
